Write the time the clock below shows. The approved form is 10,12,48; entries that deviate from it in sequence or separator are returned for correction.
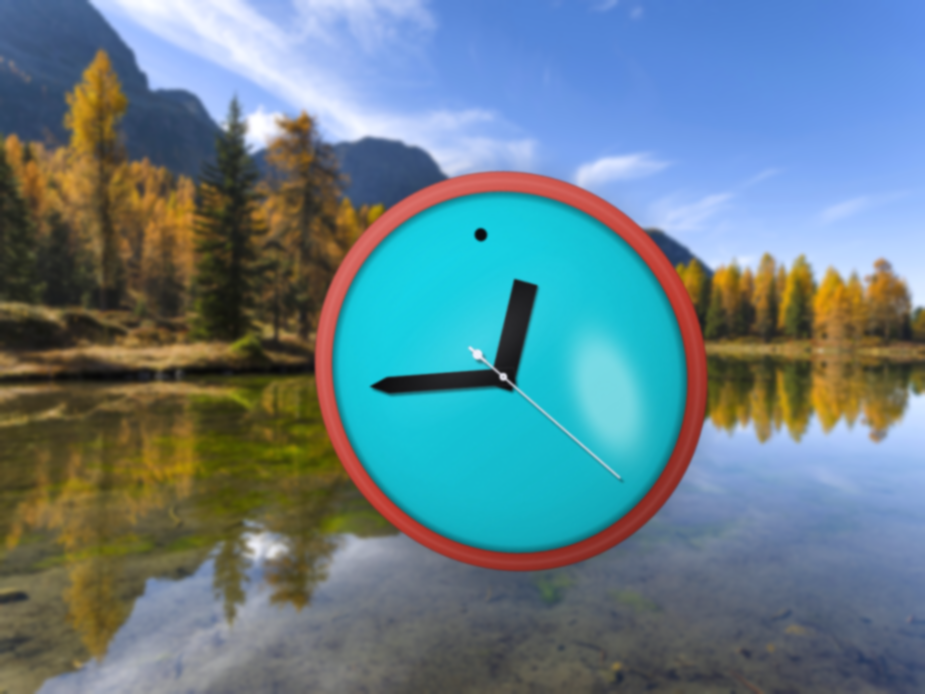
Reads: 12,45,23
